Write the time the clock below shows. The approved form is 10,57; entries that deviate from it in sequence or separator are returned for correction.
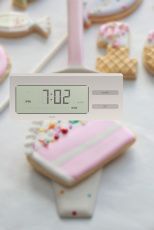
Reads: 7,02
